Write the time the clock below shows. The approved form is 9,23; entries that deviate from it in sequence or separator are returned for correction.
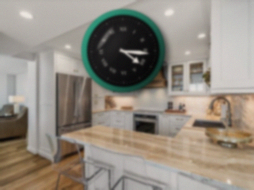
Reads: 4,16
